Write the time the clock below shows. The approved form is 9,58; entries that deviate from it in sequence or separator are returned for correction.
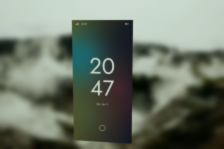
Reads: 20,47
